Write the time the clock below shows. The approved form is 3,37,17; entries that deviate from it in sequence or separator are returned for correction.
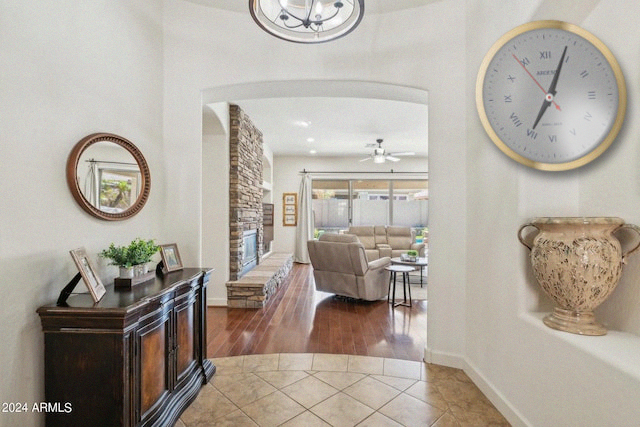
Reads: 7,03,54
